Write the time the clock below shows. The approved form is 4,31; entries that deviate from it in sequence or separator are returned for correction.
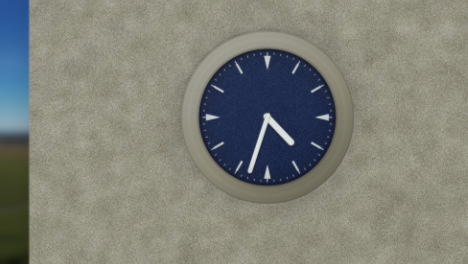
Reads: 4,33
